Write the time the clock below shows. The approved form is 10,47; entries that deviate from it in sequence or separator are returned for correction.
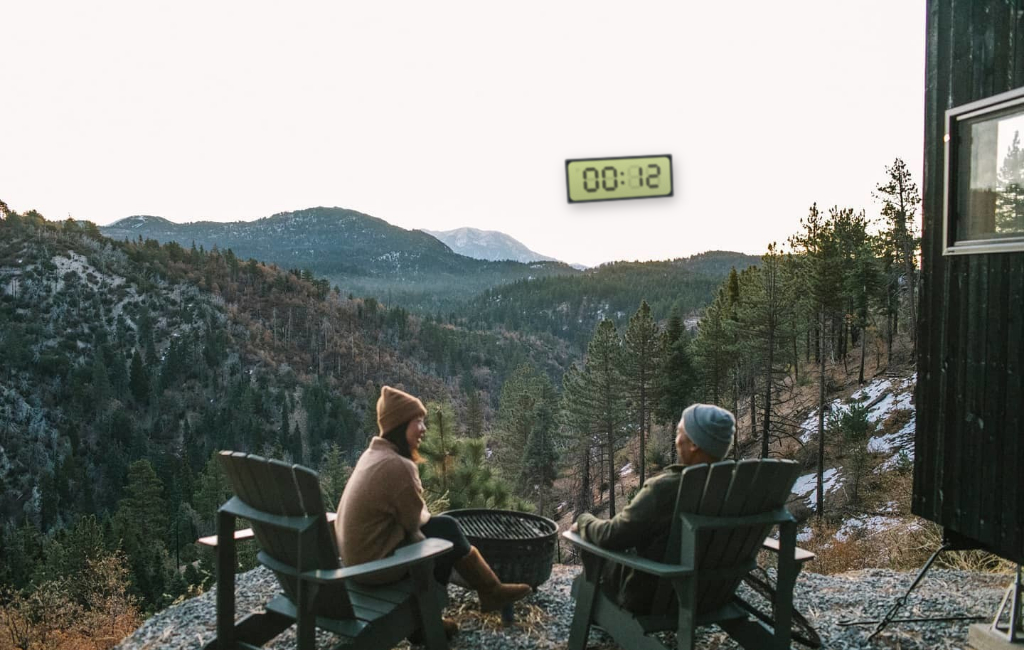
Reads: 0,12
